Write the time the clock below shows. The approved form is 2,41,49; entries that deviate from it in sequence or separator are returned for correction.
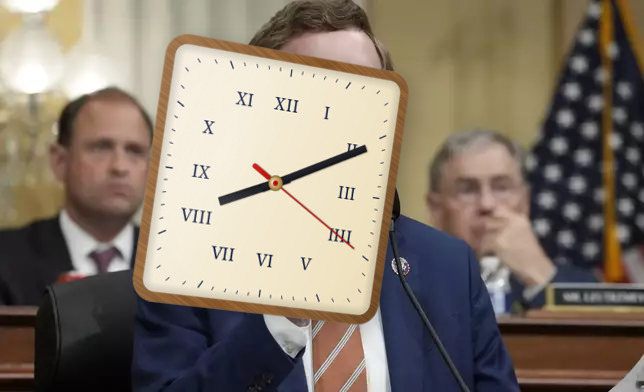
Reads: 8,10,20
